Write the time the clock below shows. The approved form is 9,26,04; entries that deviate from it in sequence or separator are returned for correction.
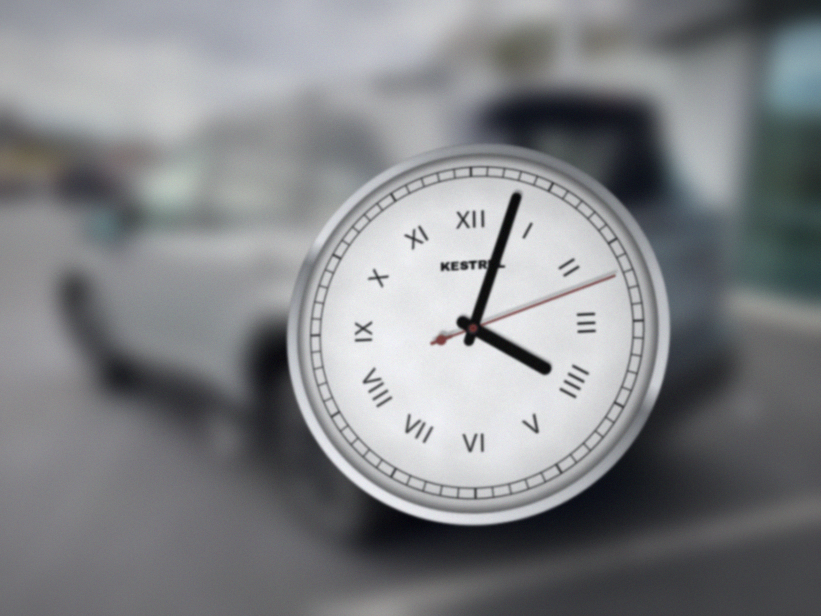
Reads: 4,03,12
